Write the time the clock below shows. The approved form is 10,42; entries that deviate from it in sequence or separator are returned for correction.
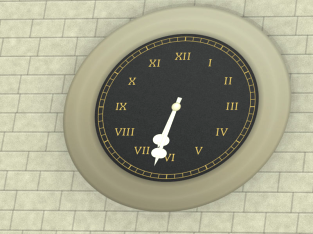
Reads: 6,32
